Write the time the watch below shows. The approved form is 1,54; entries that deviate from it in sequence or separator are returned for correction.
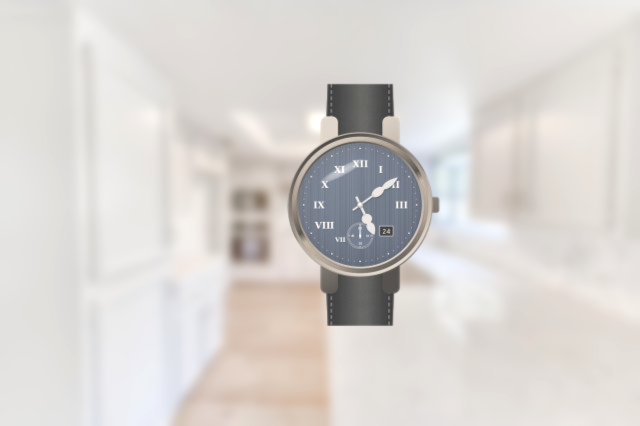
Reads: 5,09
